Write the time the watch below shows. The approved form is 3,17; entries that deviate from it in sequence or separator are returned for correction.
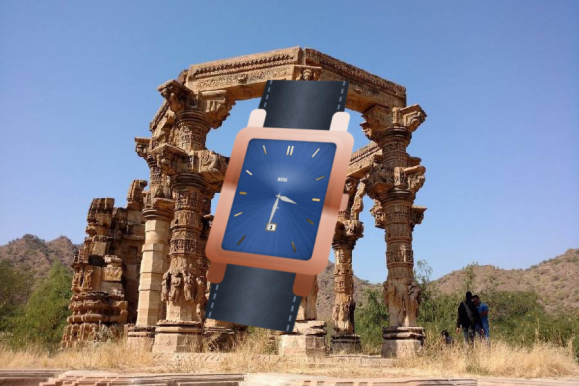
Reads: 3,31
